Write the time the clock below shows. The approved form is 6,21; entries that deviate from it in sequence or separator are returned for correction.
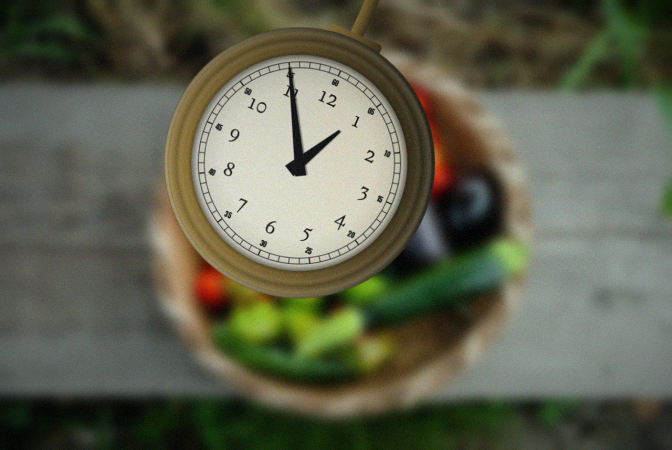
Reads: 12,55
